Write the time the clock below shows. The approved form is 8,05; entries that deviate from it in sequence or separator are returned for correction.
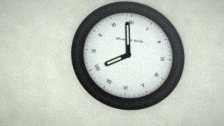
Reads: 7,59
